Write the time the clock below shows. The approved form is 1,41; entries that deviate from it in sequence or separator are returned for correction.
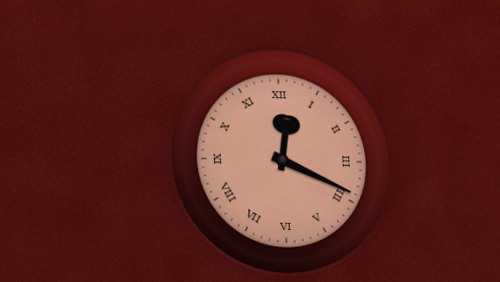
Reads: 12,19
